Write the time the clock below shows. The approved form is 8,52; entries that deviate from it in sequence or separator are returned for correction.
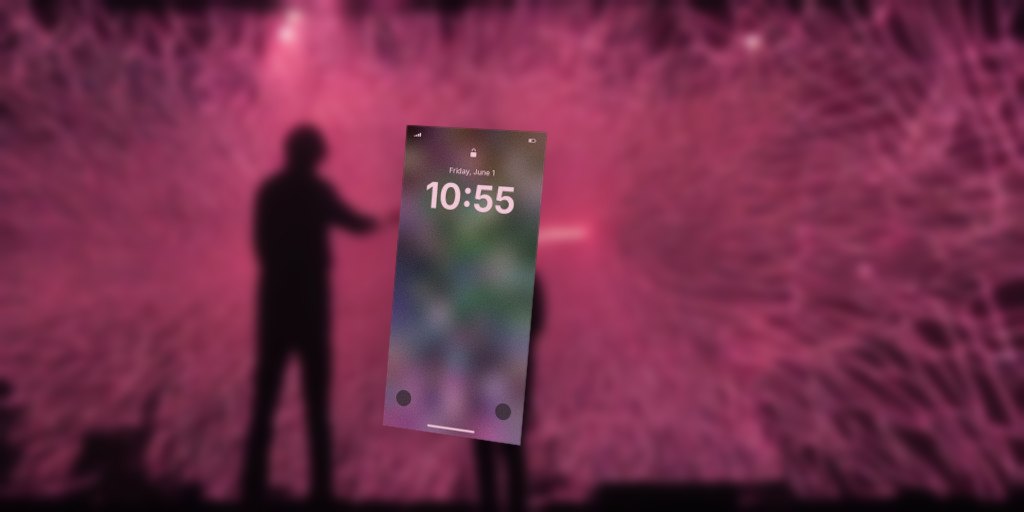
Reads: 10,55
